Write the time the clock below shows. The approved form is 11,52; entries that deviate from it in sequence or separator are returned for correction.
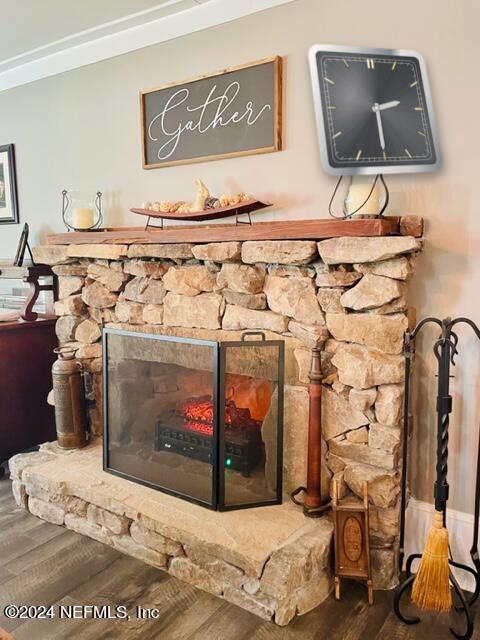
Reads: 2,30
